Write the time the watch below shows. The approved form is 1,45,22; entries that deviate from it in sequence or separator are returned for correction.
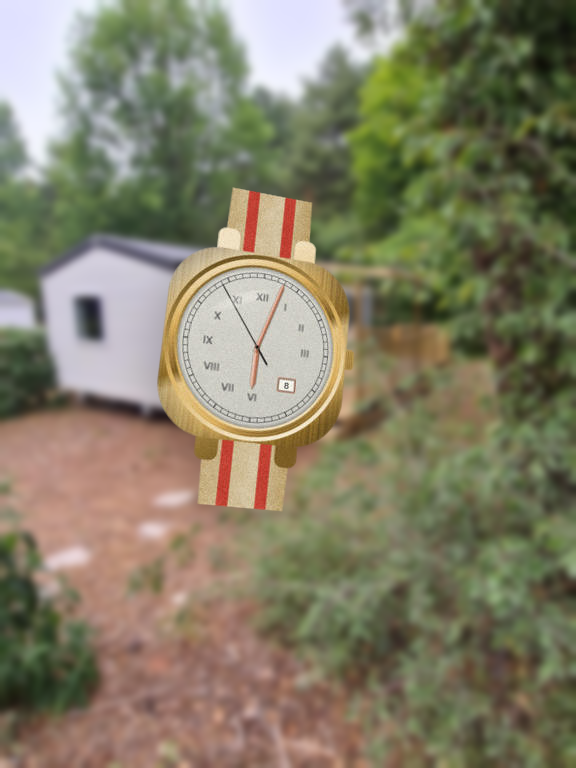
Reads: 6,02,54
